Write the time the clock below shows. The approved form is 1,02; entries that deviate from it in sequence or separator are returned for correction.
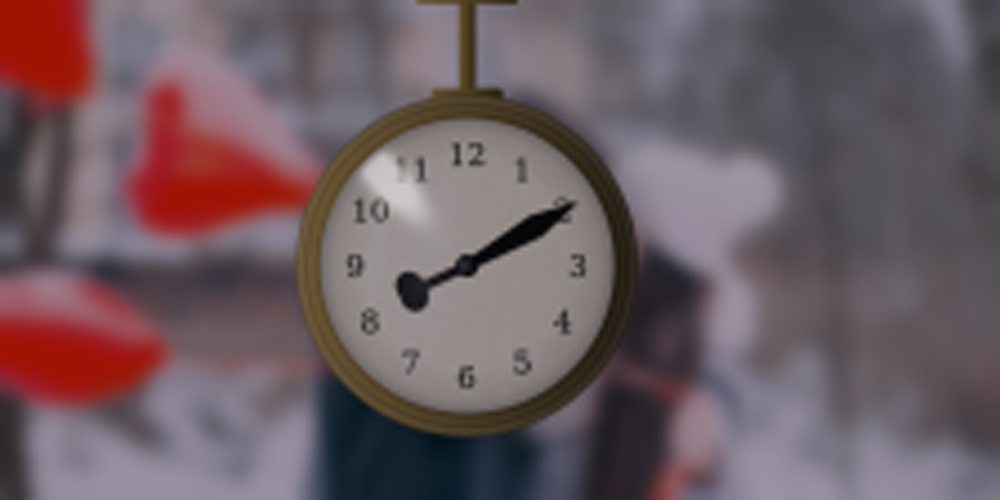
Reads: 8,10
